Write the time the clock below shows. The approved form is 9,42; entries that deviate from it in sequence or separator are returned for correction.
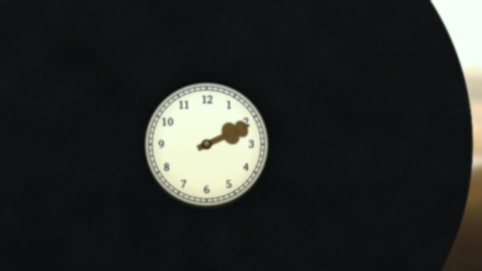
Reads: 2,11
